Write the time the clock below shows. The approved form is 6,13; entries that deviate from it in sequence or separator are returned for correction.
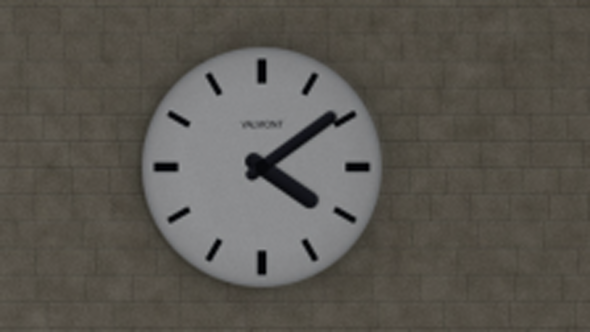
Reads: 4,09
